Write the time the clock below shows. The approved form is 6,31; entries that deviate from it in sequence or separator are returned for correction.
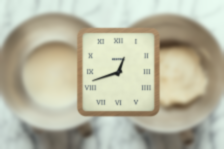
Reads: 12,42
